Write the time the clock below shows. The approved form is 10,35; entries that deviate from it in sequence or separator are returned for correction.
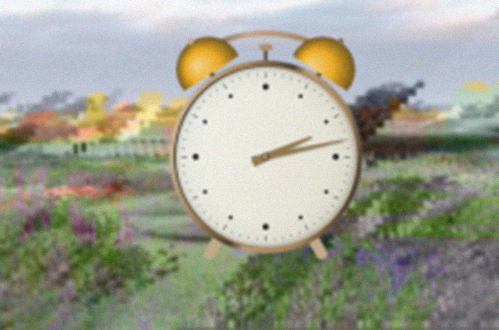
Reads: 2,13
